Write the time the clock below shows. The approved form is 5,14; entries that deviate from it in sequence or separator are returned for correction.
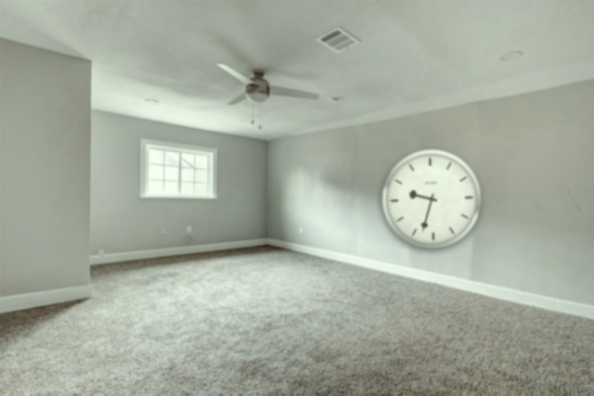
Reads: 9,33
